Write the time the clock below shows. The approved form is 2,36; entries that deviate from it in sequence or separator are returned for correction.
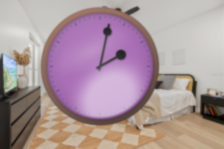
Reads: 2,02
